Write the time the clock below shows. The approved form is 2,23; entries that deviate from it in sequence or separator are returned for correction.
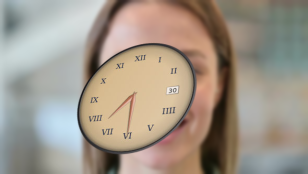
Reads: 7,30
